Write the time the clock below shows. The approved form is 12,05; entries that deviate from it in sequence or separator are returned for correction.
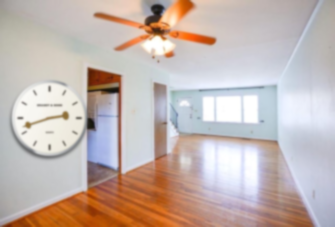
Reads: 2,42
